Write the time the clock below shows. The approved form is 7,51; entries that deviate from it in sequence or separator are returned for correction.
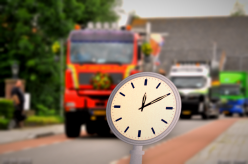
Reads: 12,10
